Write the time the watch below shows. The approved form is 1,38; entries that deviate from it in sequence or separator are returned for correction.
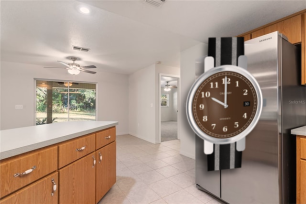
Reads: 10,00
